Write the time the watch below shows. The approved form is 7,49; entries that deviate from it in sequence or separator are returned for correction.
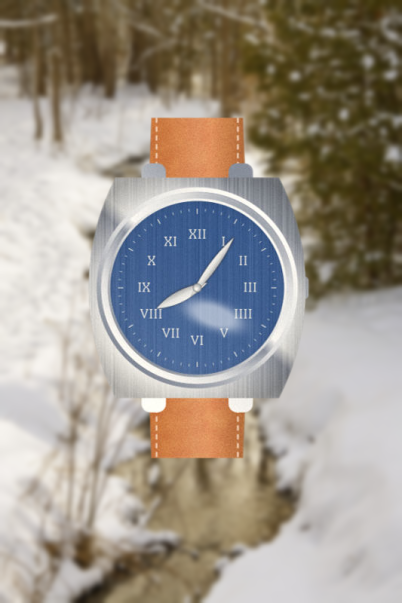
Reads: 8,06
